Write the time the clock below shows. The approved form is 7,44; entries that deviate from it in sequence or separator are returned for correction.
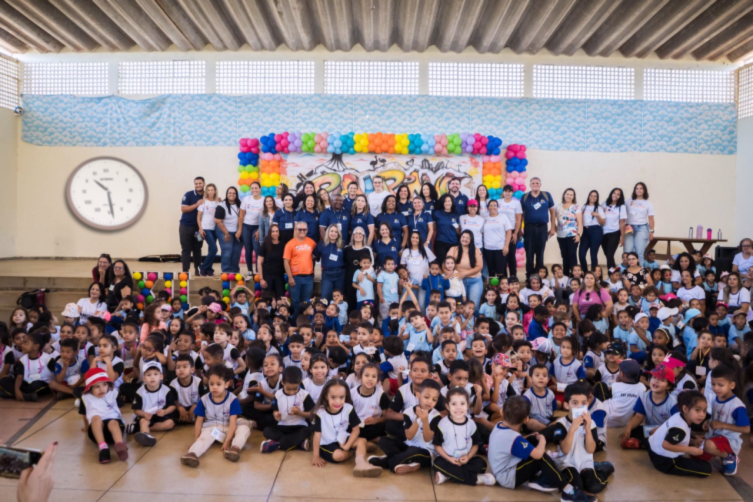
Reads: 10,29
